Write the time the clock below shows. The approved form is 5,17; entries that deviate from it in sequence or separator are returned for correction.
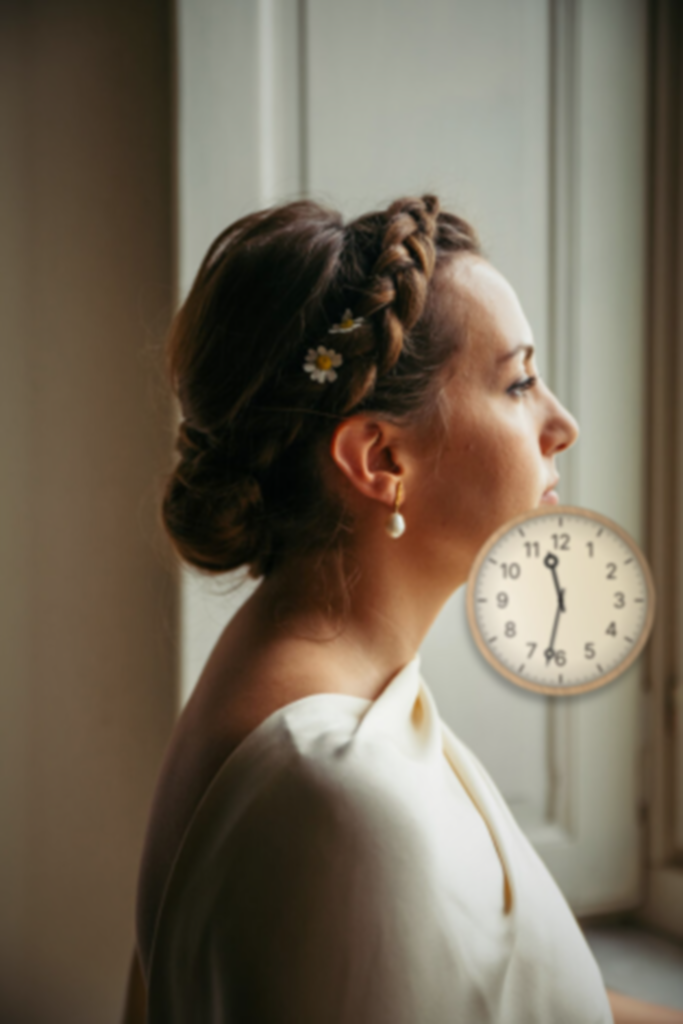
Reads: 11,32
